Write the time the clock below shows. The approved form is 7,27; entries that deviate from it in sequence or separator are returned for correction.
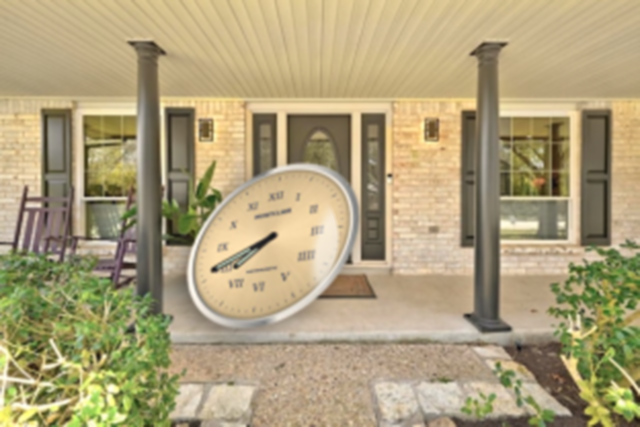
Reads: 7,41
